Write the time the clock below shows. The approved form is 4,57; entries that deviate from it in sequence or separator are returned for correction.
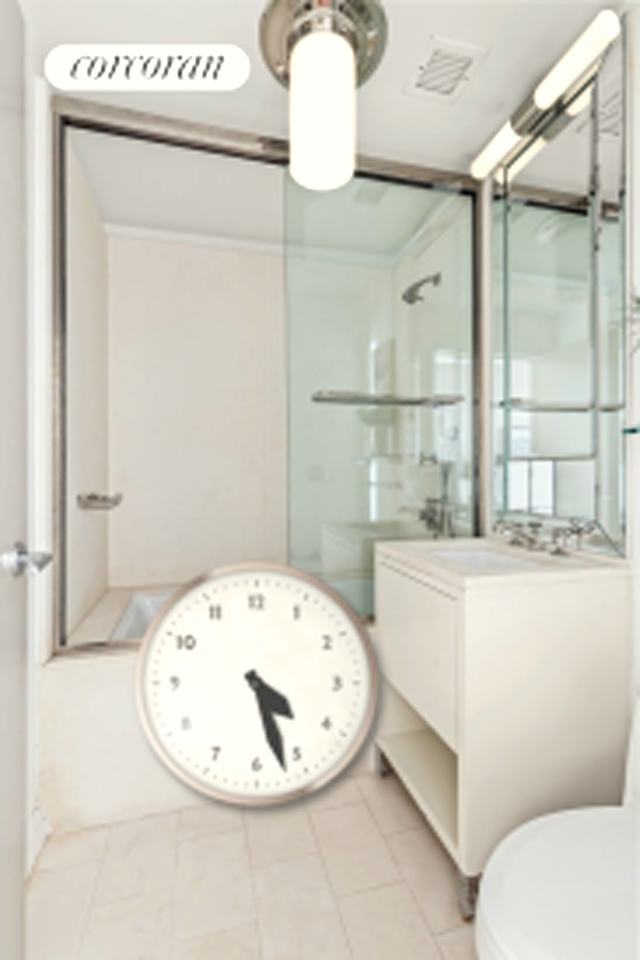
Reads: 4,27
